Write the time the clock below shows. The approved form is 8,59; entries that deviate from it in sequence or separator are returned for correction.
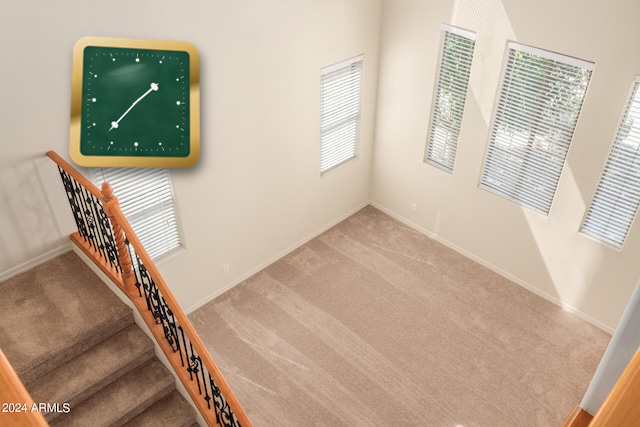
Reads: 1,37
